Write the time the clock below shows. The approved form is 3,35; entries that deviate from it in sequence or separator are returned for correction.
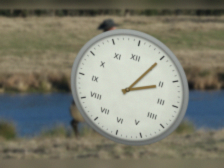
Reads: 2,05
